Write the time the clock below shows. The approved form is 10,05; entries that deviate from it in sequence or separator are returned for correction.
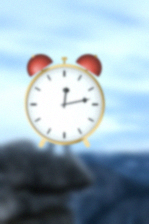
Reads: 12,13
